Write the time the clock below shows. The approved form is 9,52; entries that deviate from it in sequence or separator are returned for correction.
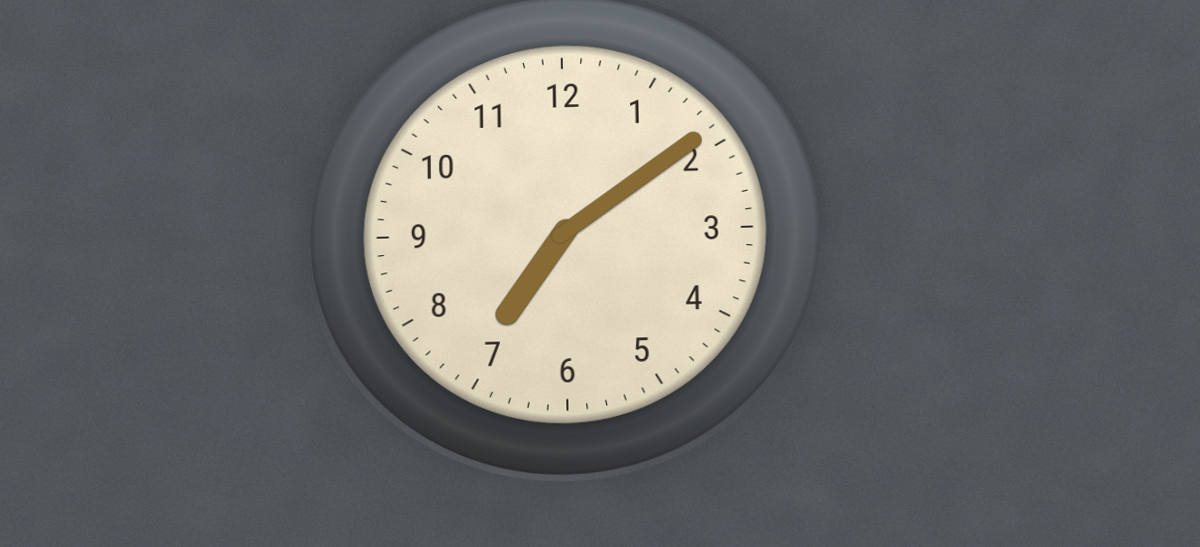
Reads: 7,09
